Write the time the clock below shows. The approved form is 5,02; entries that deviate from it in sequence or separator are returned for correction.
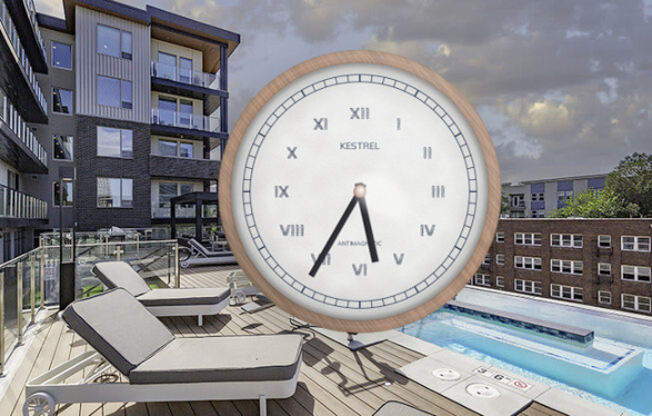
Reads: 5,35
